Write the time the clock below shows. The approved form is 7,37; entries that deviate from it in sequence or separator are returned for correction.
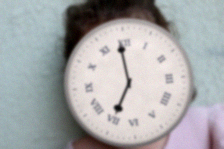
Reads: 6,59
